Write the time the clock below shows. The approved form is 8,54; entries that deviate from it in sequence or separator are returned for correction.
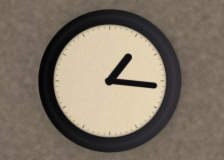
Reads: 1,16
